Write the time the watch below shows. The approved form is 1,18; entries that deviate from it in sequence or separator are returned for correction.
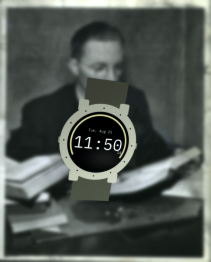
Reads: 11,50
